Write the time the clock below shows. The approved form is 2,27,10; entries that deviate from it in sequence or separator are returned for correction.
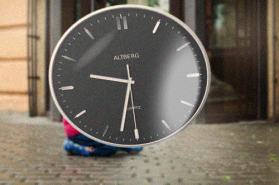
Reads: 9,32,30
